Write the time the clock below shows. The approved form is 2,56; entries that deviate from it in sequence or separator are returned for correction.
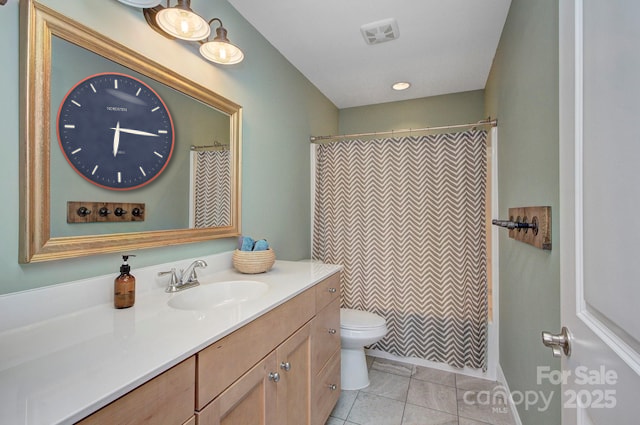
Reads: 6,16
